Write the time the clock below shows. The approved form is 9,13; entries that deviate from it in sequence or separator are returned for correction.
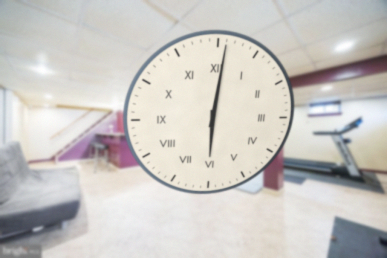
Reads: 6,01
